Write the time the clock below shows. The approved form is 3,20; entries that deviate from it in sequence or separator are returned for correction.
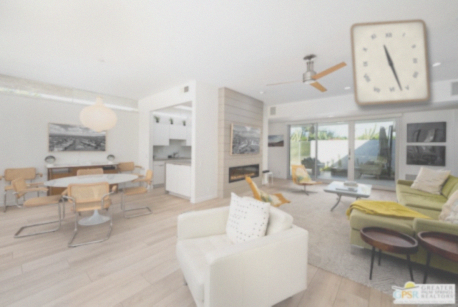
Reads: 11,27
